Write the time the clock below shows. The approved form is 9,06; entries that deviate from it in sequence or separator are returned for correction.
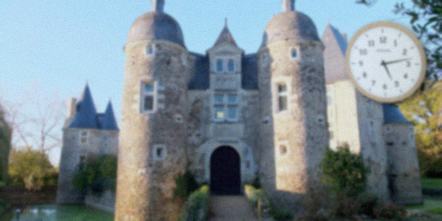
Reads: 5,13
